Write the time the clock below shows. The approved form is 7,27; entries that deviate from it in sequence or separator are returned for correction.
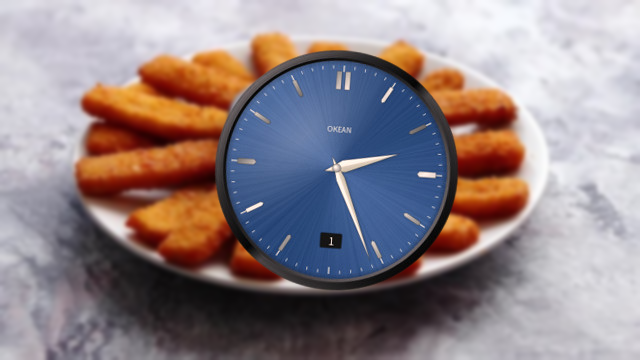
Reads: 2,26
